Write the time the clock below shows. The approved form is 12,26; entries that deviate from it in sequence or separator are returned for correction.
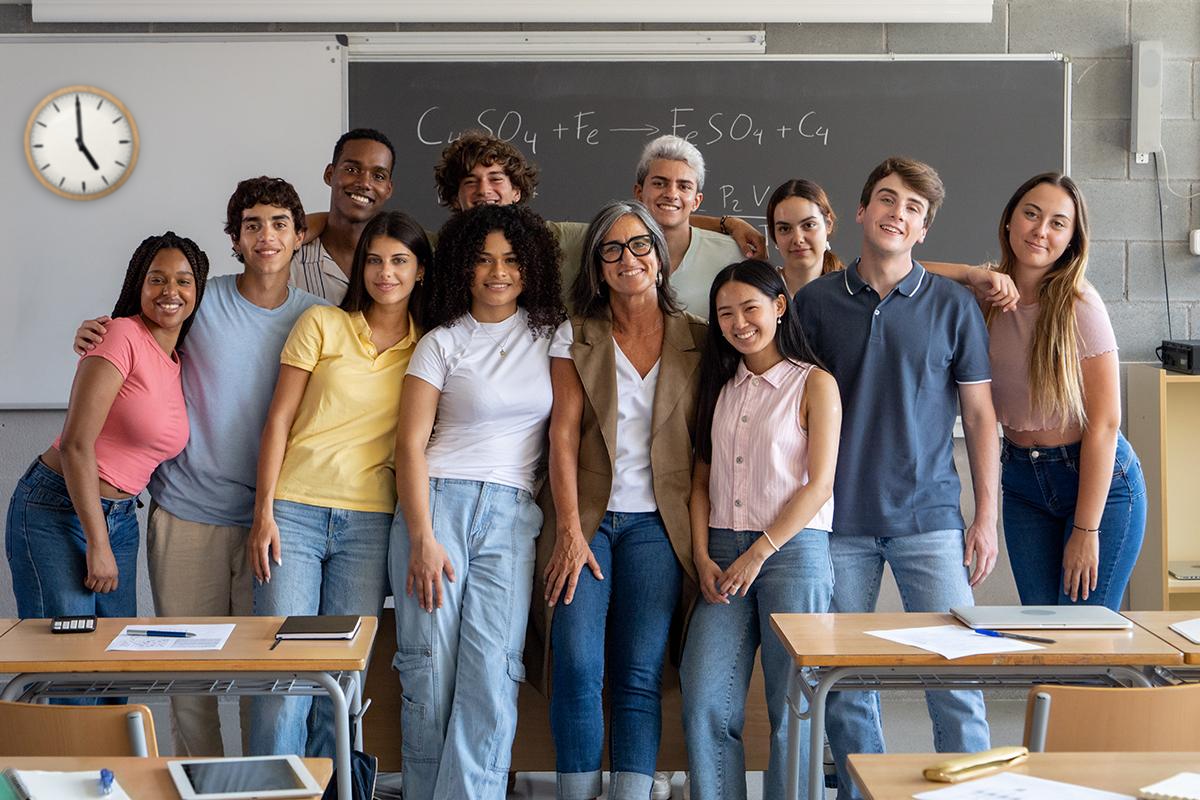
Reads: 5,00
